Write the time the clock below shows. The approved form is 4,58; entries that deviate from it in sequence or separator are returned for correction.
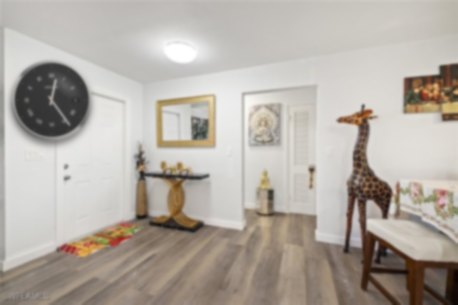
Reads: 12,24
